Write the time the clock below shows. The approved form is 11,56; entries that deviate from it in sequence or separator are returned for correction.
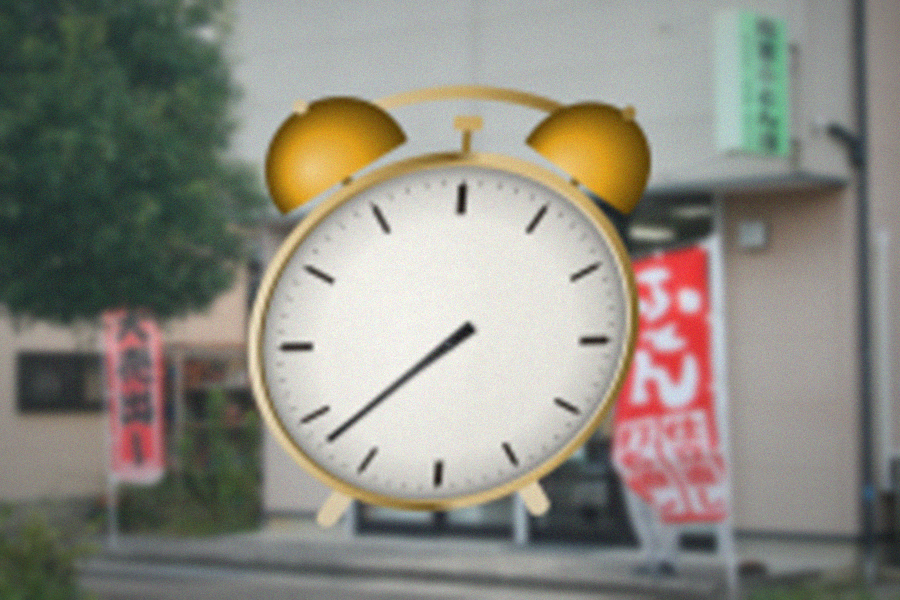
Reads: 7,38
